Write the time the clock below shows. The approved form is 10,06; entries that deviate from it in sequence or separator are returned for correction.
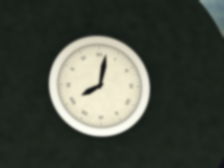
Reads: 8,02
